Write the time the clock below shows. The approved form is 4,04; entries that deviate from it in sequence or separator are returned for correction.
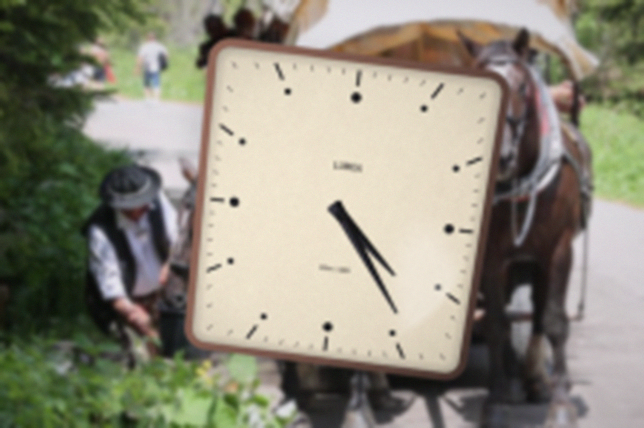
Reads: 4,24
